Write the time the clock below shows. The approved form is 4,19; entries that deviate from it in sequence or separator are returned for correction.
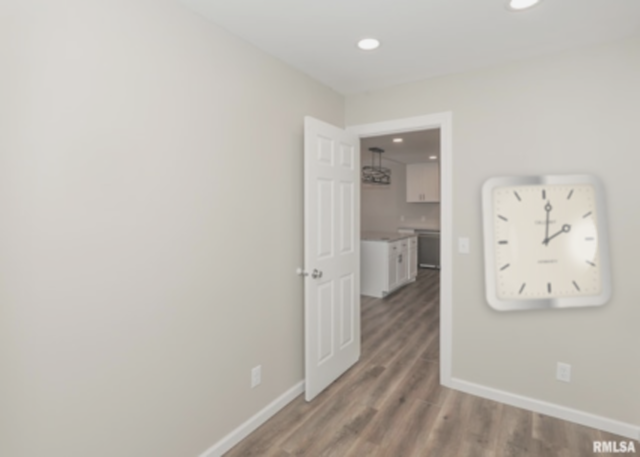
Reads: 2,01
